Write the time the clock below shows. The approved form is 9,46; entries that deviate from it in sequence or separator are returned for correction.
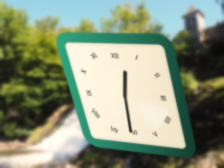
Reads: 12,31
